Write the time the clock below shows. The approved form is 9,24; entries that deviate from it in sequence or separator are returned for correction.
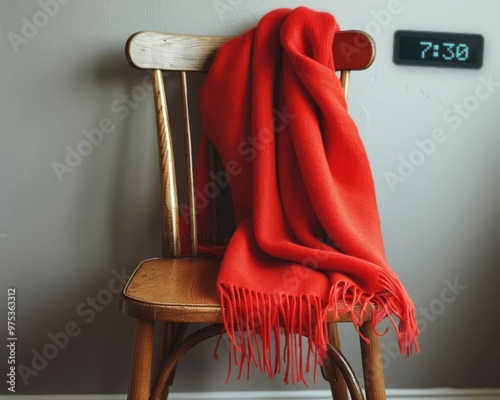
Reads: 7,30
